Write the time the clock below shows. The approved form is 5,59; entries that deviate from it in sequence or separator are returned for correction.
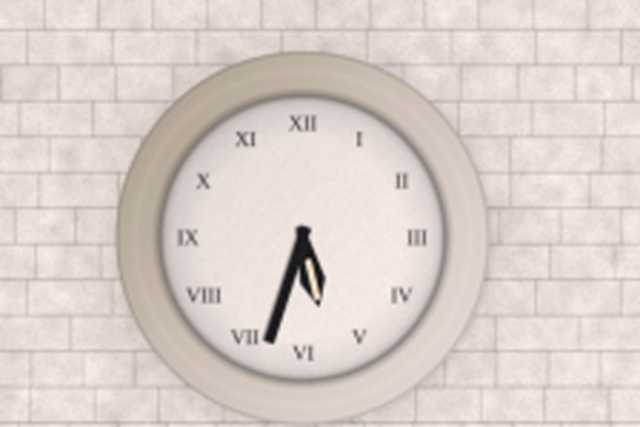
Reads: 5,33
